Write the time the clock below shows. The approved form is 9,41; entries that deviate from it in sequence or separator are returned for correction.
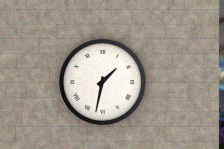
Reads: 1,32
